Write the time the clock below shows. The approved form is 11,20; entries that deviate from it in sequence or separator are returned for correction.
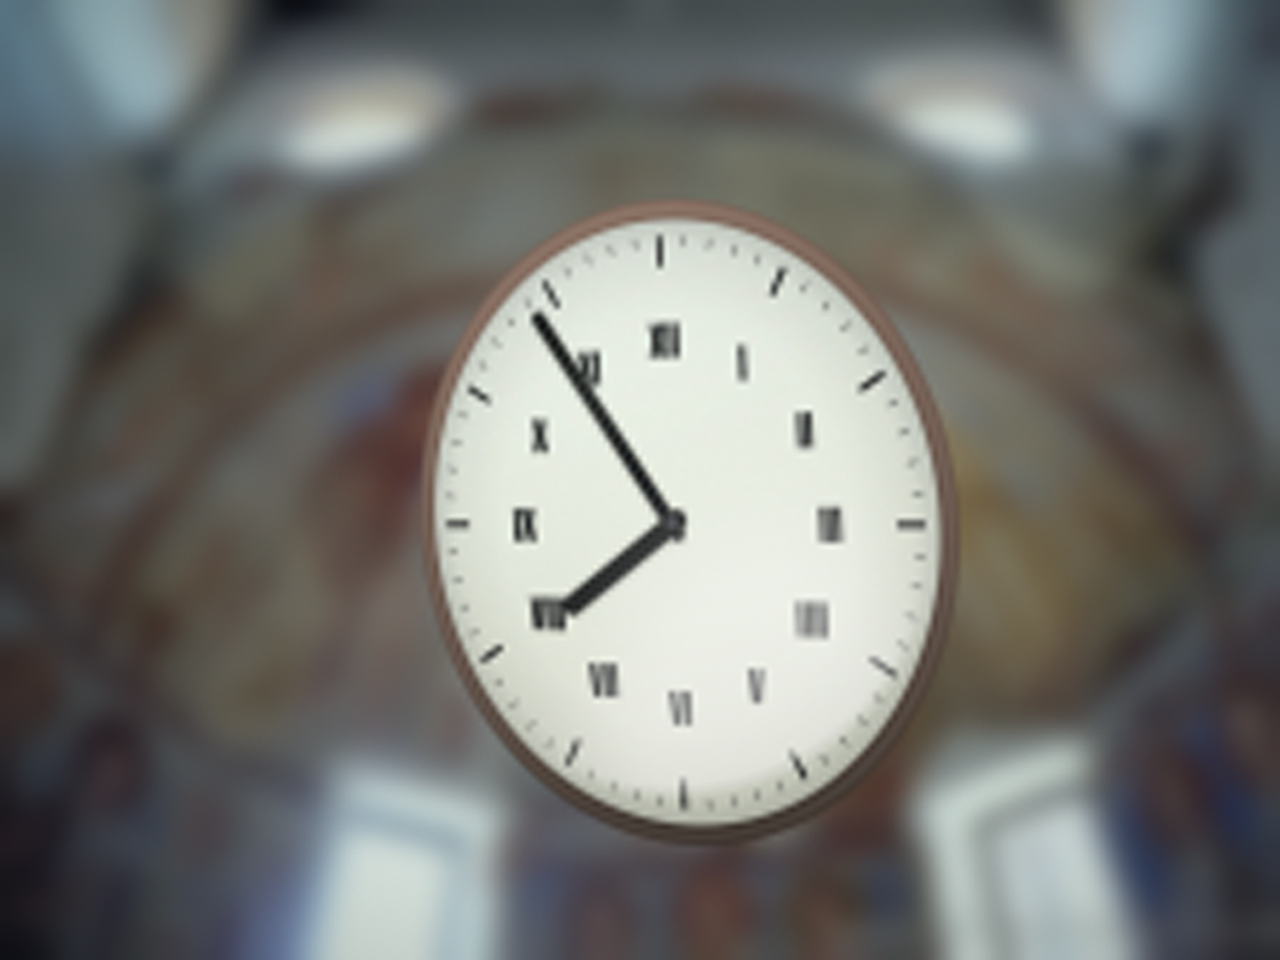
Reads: 7,54
